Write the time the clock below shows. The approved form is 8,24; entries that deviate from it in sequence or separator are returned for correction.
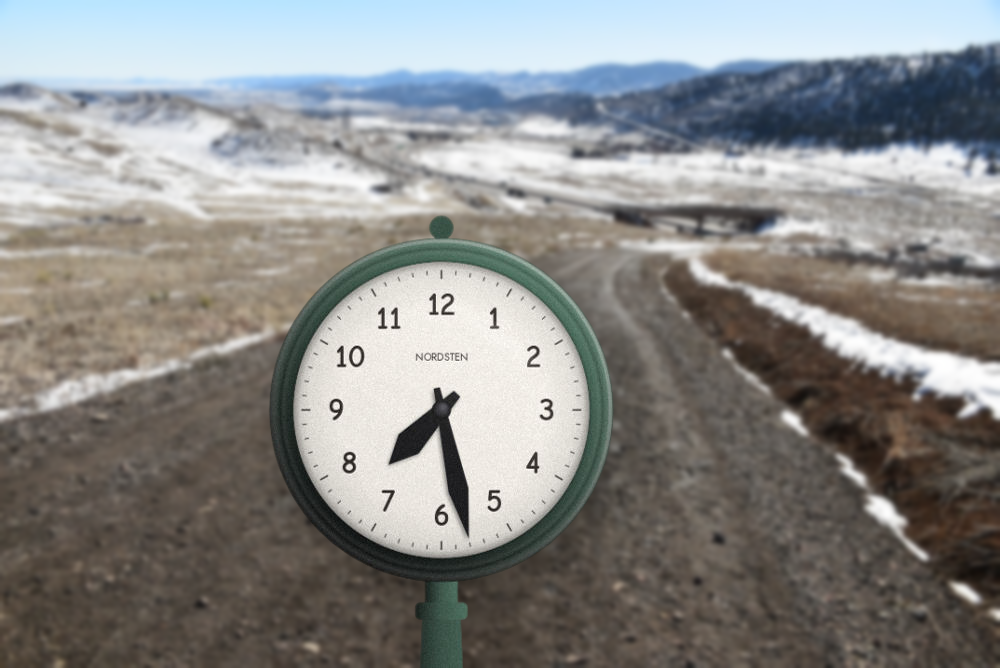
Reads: 7,28
